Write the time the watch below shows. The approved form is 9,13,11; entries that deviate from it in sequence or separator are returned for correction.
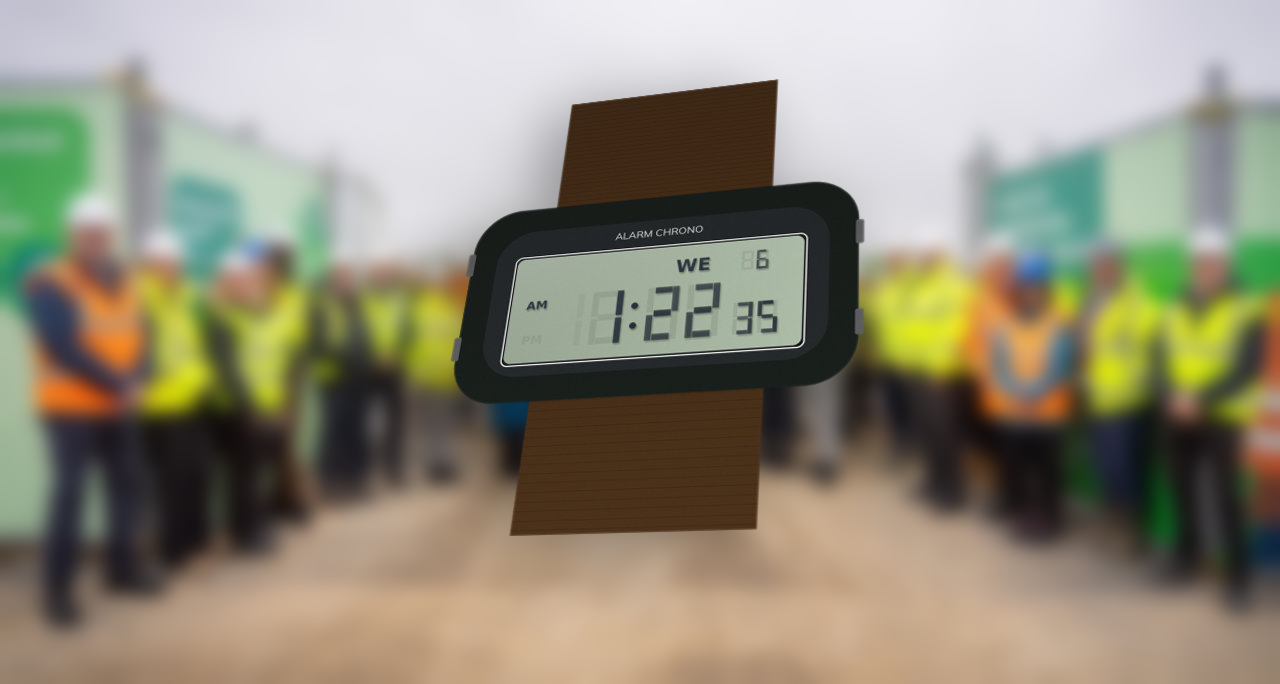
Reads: 1,22,35
